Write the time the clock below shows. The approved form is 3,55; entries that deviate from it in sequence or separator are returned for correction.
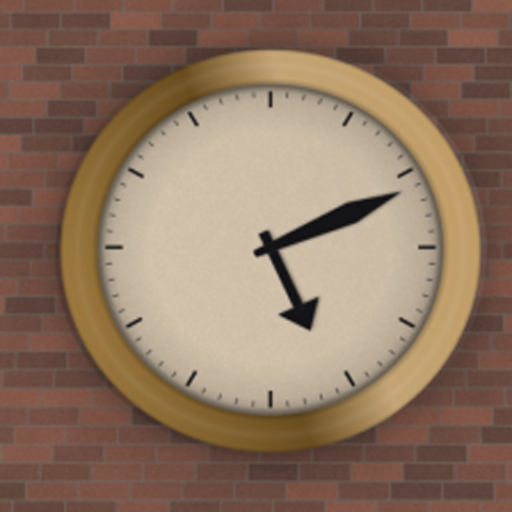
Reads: 5,11
